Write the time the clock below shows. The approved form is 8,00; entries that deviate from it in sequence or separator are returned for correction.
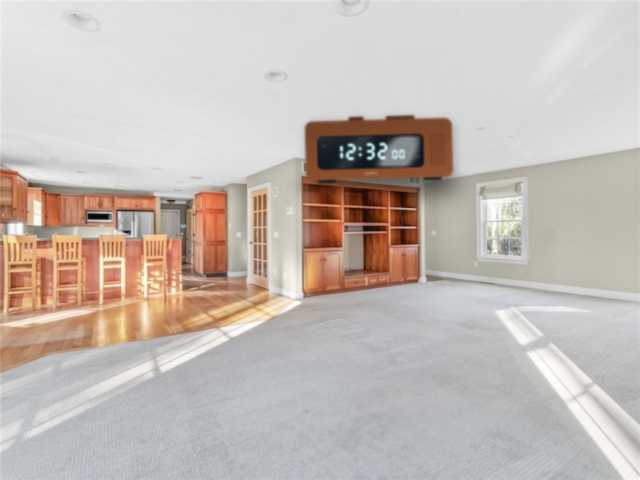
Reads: 12,32
